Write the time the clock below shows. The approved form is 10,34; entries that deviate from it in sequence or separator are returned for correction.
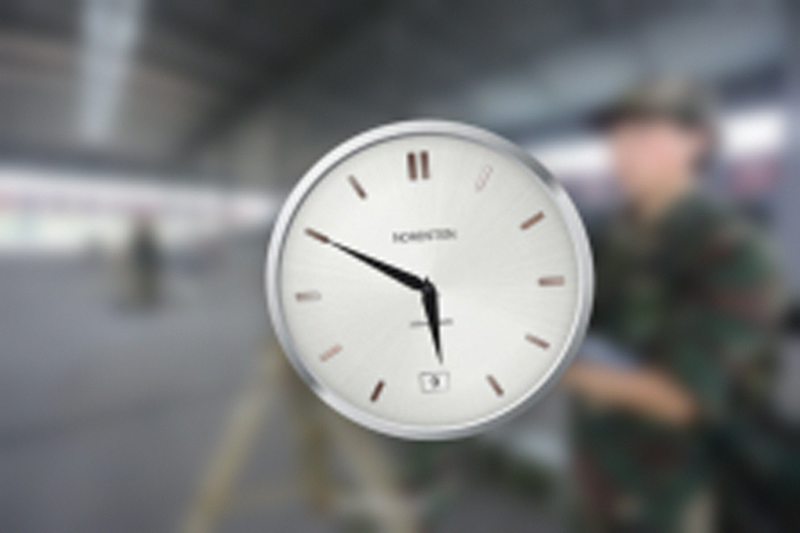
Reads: 5,50
